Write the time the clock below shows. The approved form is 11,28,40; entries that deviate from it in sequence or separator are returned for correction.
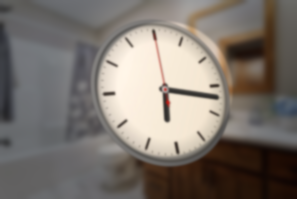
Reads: 6,17,00
